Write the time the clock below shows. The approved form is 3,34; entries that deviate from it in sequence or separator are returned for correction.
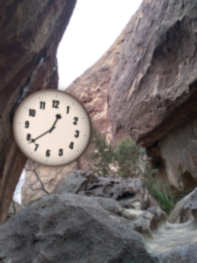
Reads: 12,38
